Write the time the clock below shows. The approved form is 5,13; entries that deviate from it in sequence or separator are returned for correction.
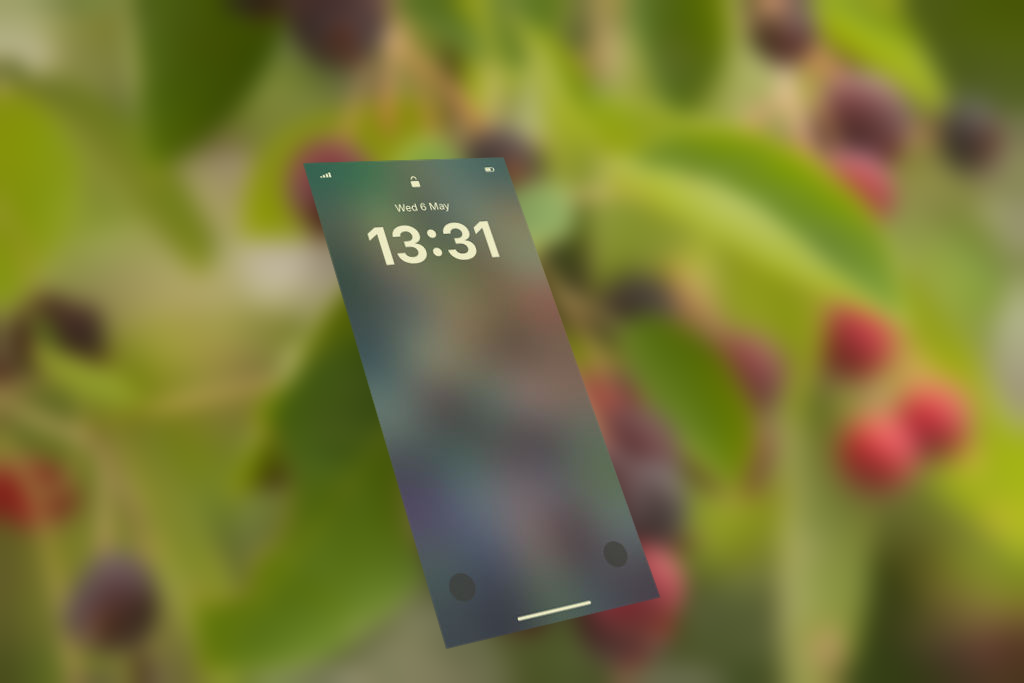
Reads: 13,31
